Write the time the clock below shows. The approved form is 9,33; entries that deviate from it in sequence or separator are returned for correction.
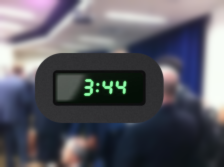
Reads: 3,44
